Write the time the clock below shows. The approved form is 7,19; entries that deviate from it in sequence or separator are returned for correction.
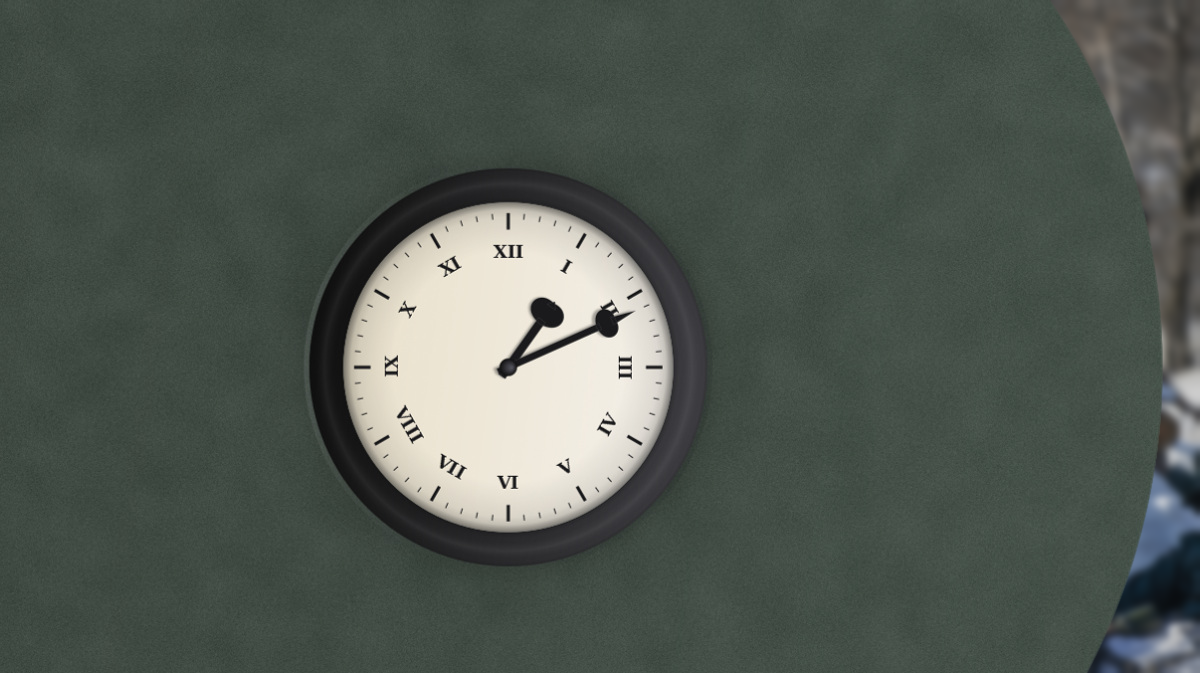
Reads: 1,11
